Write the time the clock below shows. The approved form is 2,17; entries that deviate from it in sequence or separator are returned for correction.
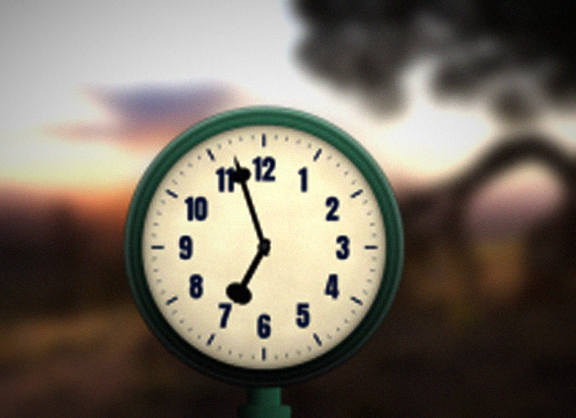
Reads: 6,57
